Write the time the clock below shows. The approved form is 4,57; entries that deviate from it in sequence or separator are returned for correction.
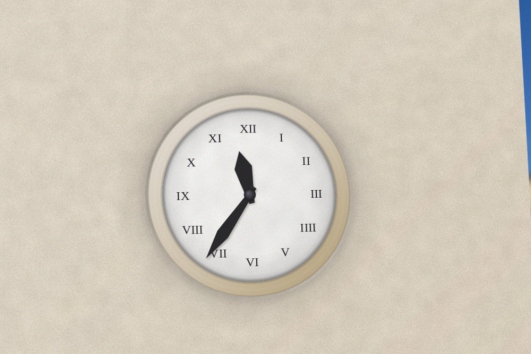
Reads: 11,36
